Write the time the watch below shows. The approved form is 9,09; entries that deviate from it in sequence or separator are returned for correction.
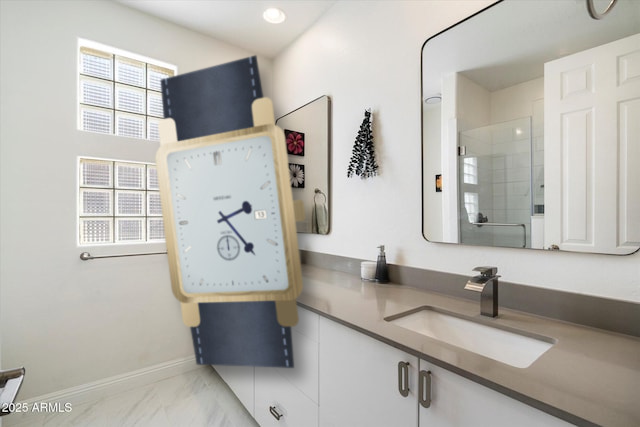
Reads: 2,24
